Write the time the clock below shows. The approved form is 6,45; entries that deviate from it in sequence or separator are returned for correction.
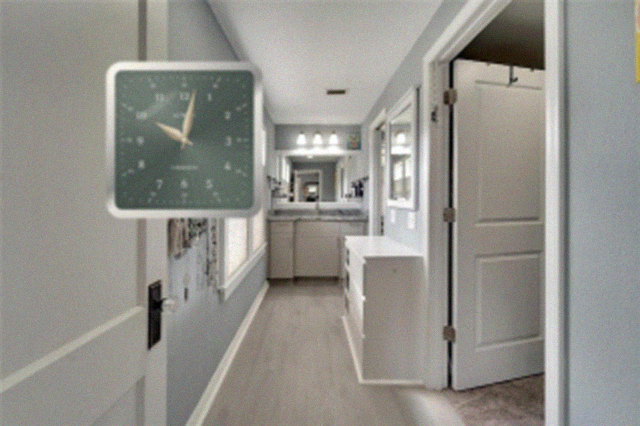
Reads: 10,02
